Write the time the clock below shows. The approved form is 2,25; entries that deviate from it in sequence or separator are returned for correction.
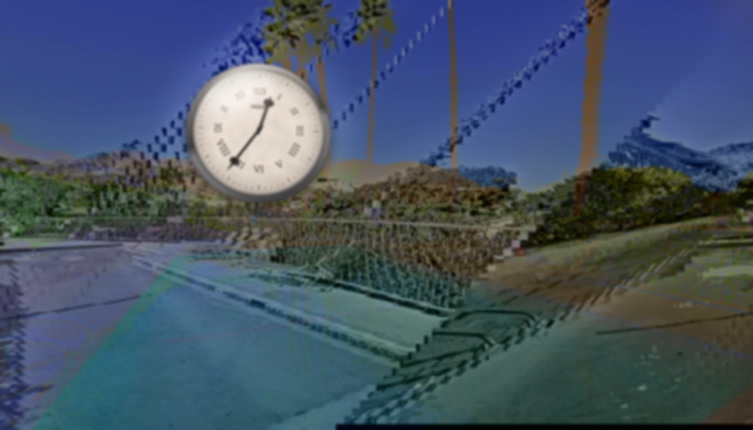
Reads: 12,36
